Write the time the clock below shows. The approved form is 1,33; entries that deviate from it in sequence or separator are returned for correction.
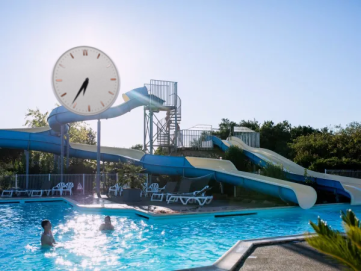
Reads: 6,36
